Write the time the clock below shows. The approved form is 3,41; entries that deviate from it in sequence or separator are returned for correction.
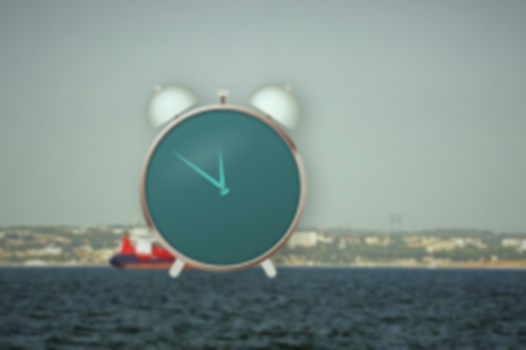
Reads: 11,51
